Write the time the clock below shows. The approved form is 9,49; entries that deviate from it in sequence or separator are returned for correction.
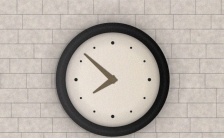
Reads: 7,52
